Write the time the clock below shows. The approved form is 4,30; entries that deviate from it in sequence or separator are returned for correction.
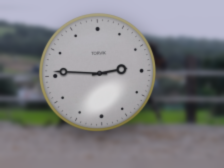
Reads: 2,46
